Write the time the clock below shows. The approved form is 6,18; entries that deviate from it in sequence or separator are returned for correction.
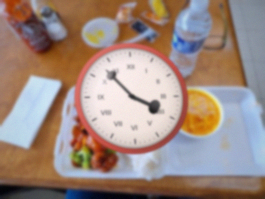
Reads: 3,53
